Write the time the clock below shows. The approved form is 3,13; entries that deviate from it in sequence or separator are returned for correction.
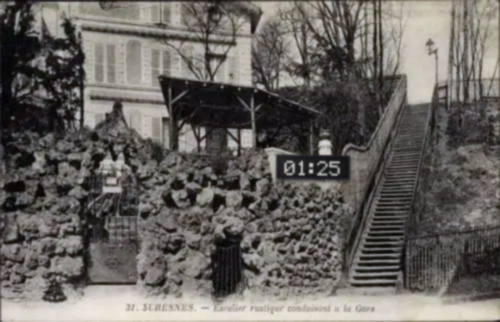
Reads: 1,25
